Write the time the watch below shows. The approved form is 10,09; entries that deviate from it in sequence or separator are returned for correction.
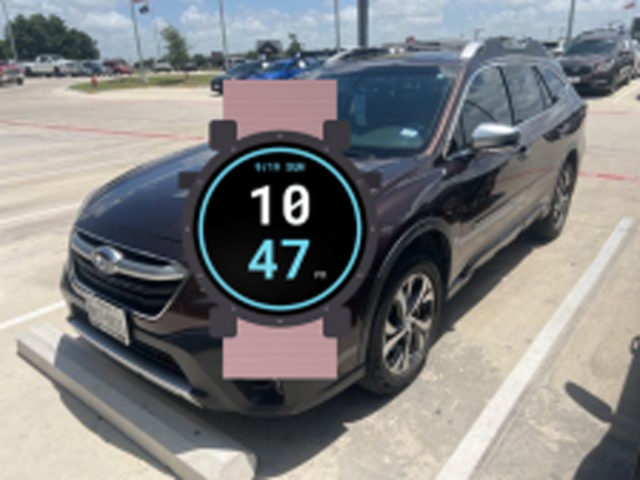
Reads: 10,47
